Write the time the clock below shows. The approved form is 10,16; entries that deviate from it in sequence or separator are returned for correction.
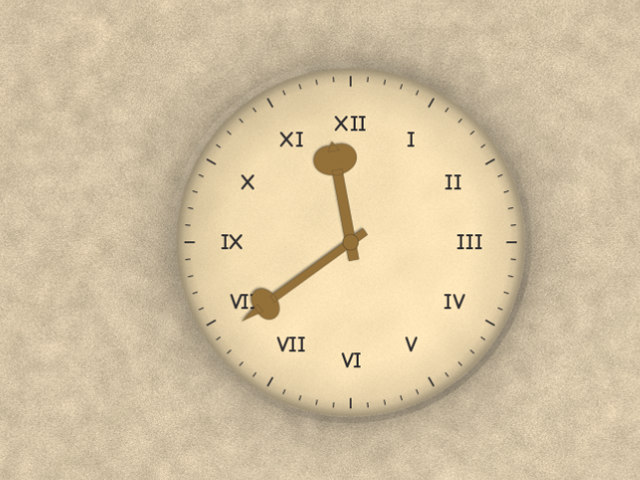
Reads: 11,39
